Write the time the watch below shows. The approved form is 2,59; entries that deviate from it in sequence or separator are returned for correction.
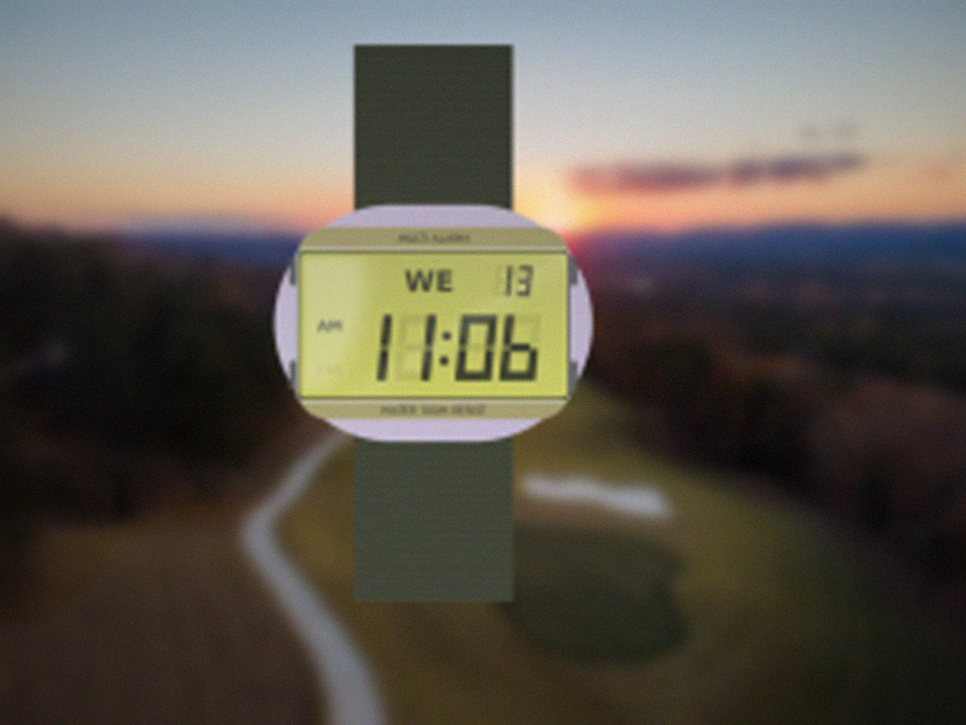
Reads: 11,06
